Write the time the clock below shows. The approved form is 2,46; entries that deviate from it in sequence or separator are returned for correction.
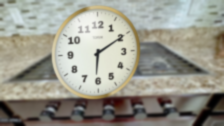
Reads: 6,10
